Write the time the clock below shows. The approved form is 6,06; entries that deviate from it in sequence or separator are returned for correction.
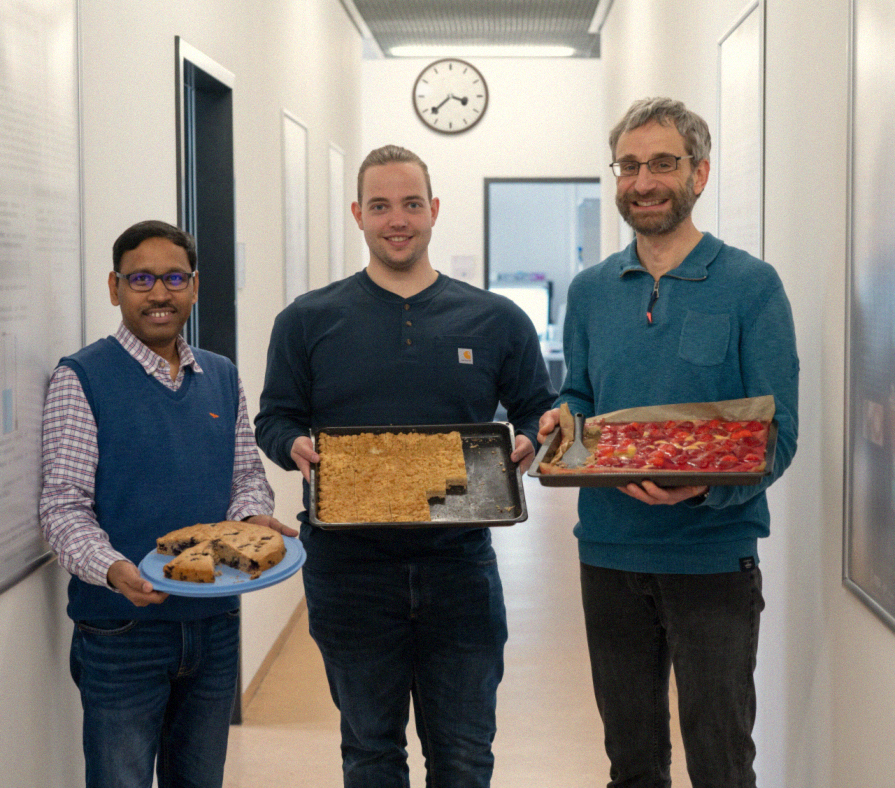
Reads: 3,38
